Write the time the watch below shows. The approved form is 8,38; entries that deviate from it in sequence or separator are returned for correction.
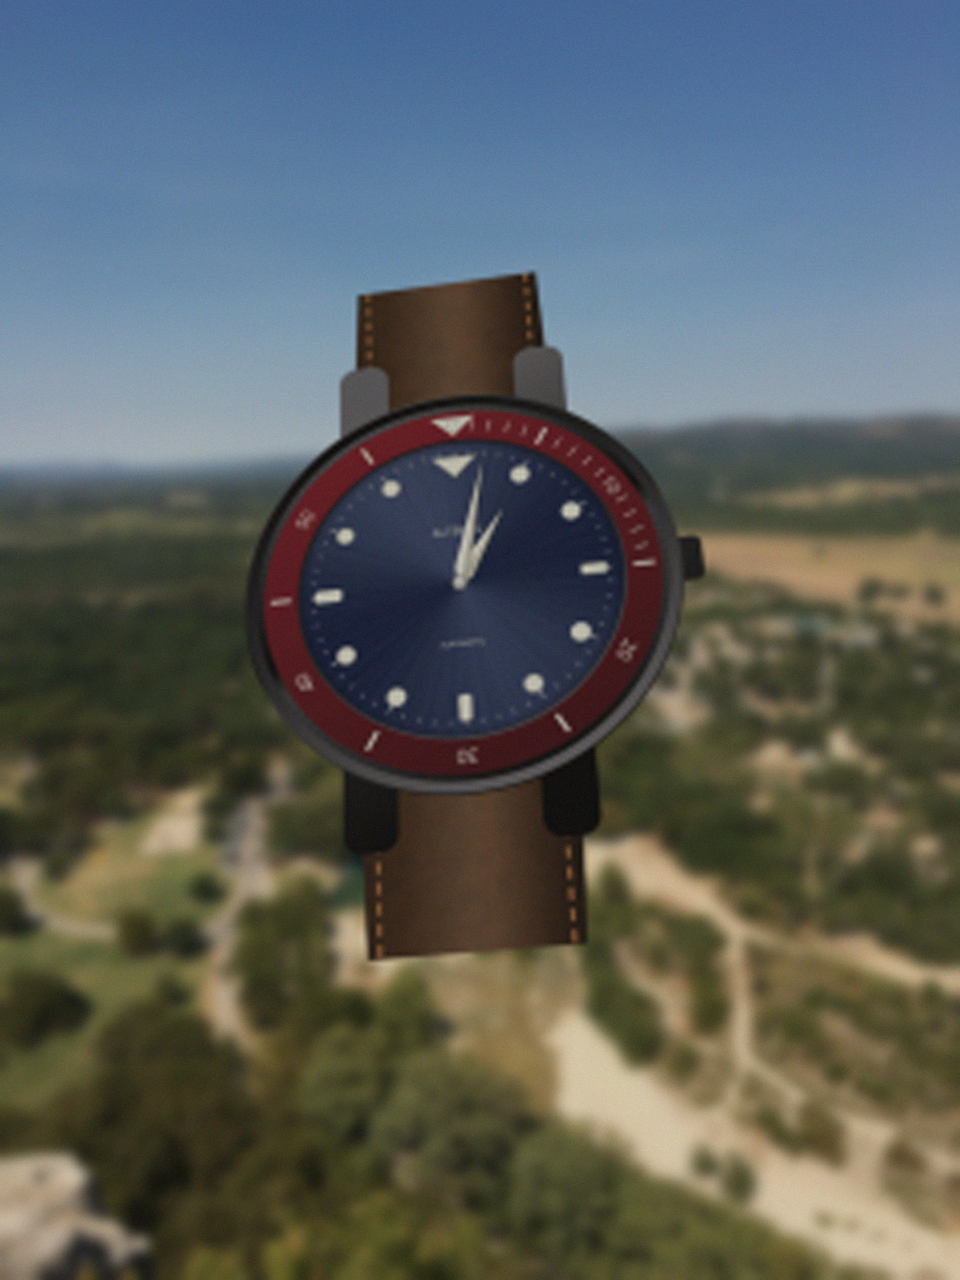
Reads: 1,02
